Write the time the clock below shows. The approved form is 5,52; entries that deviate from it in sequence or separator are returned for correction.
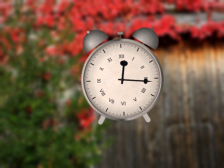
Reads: 12,16
